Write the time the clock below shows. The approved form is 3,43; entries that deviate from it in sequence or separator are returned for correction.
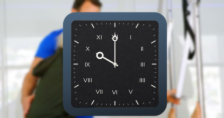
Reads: 10,00
